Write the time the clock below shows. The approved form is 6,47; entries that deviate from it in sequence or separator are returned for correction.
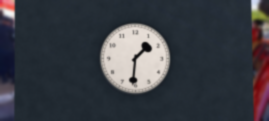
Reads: 1,31
